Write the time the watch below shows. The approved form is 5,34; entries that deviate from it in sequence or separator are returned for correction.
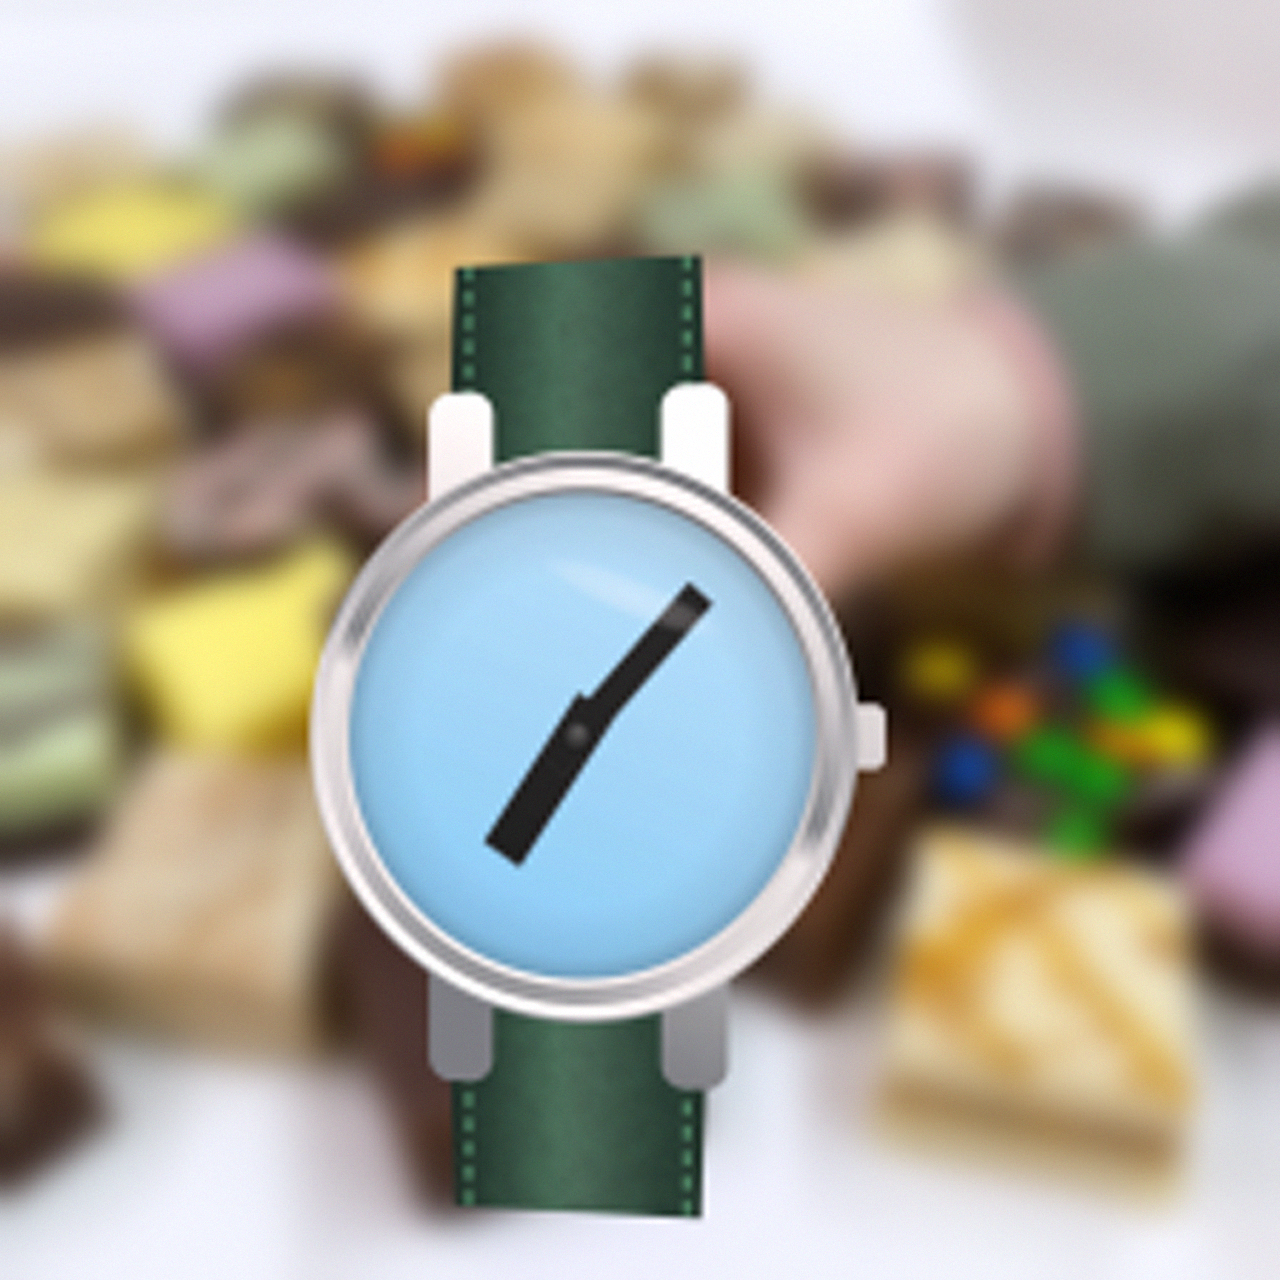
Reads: 7,07
